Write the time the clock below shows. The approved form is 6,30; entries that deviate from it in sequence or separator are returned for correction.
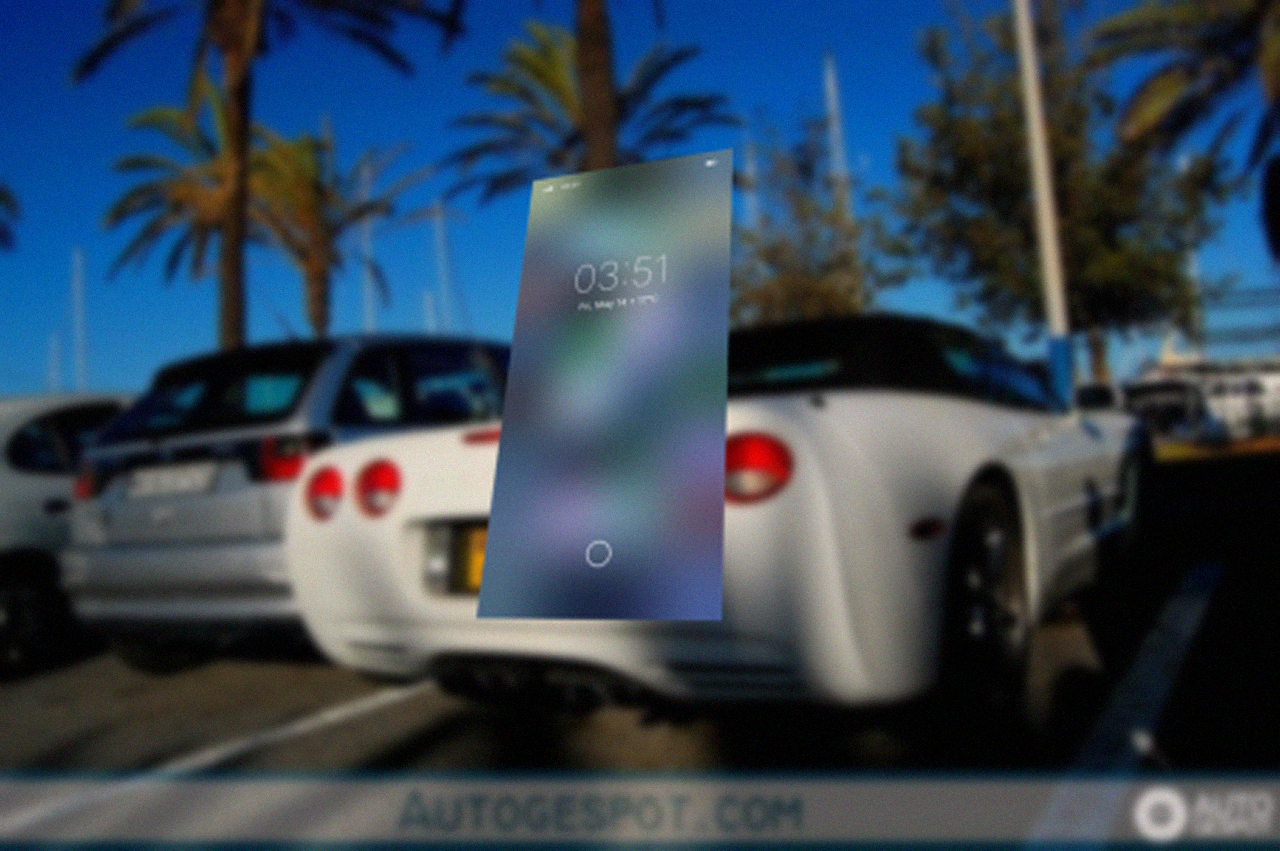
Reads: 3,51
